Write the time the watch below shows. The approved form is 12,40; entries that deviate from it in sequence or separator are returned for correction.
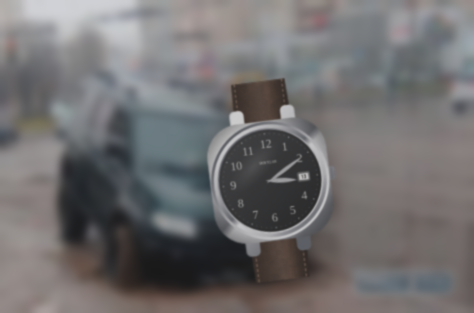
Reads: 3,10
